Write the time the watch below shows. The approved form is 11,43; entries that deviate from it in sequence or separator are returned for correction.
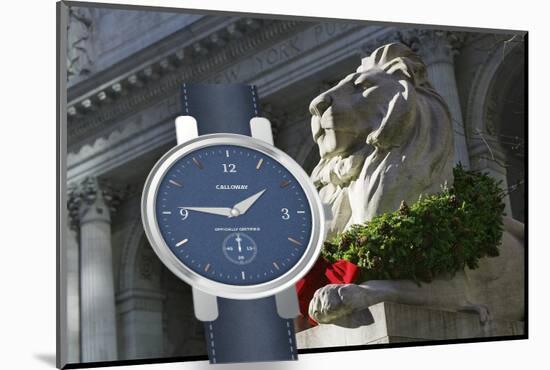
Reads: 1,46
